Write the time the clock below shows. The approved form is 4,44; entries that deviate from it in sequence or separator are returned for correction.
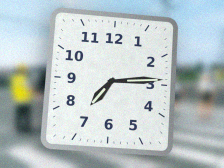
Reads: 7,14
